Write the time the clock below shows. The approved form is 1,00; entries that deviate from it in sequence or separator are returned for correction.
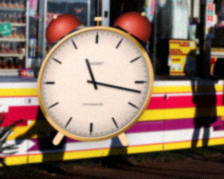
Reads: 11,17
